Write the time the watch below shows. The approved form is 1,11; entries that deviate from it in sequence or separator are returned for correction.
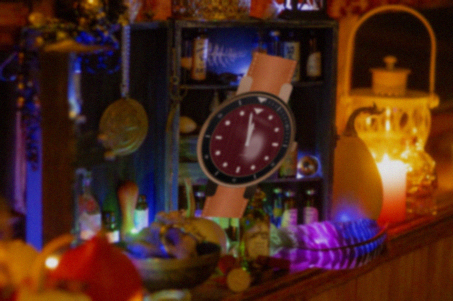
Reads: 11,58
